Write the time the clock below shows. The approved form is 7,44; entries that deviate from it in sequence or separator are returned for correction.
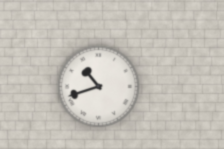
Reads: 10,42
